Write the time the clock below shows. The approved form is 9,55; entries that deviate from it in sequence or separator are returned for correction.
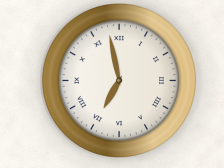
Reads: 6,58
